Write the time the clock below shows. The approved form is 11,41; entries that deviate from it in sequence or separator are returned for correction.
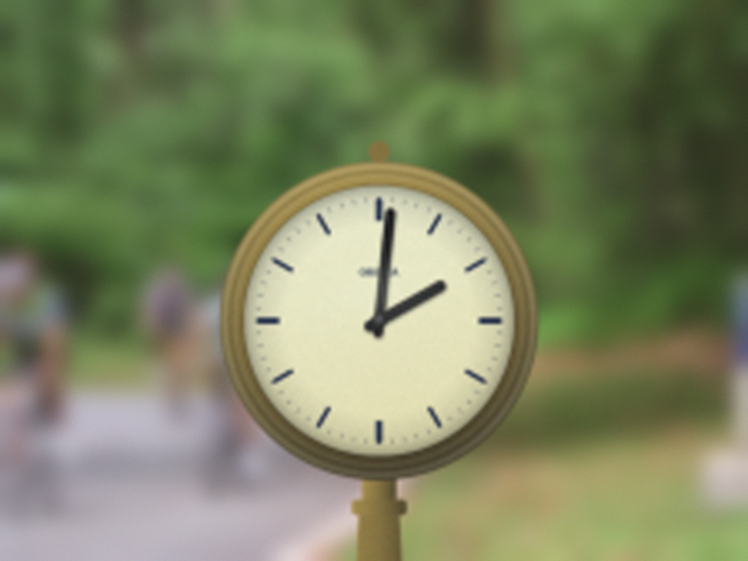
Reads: 2,01
